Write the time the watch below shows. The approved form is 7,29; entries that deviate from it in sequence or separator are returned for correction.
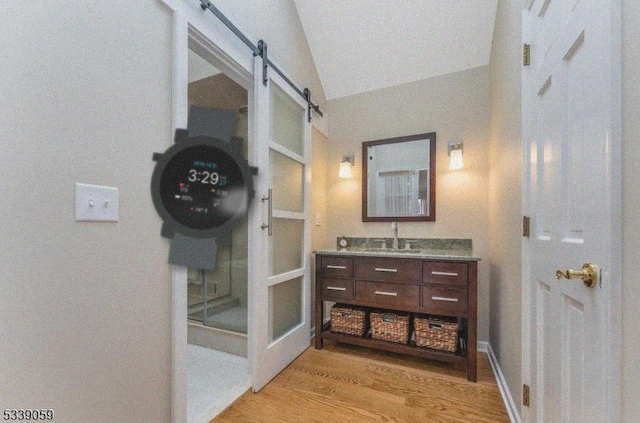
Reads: 3,29
